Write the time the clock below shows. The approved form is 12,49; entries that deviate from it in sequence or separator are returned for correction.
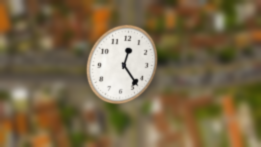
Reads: 12,23
